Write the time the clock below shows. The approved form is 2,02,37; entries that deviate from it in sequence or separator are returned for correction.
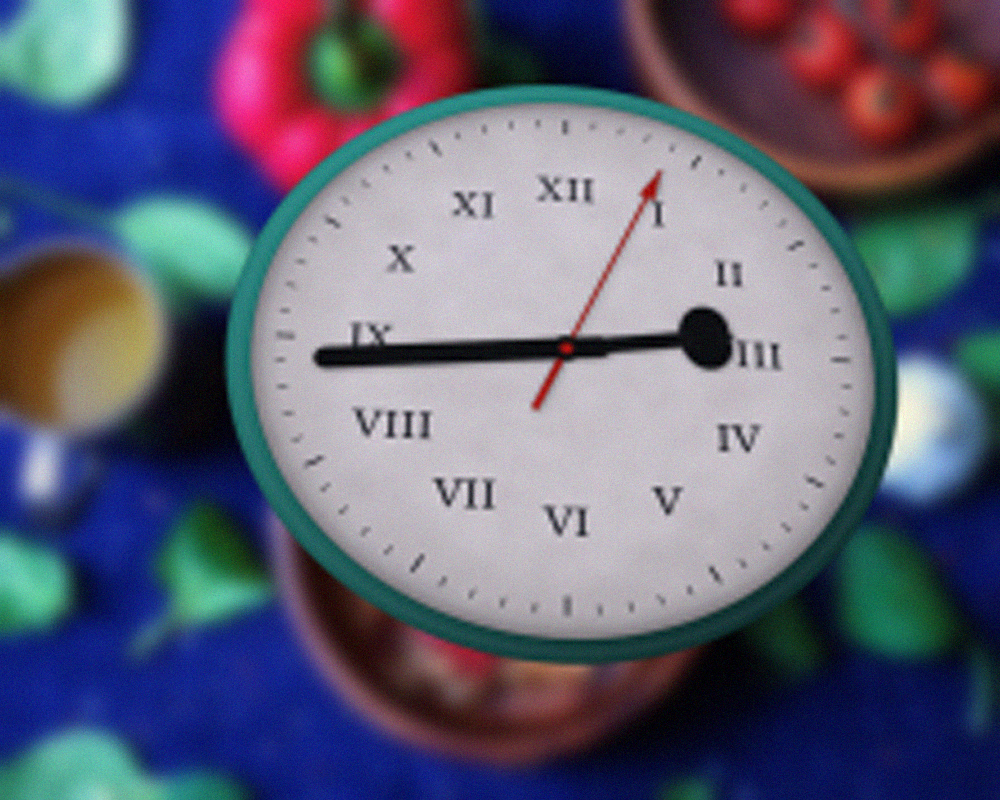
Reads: 2,44,04
